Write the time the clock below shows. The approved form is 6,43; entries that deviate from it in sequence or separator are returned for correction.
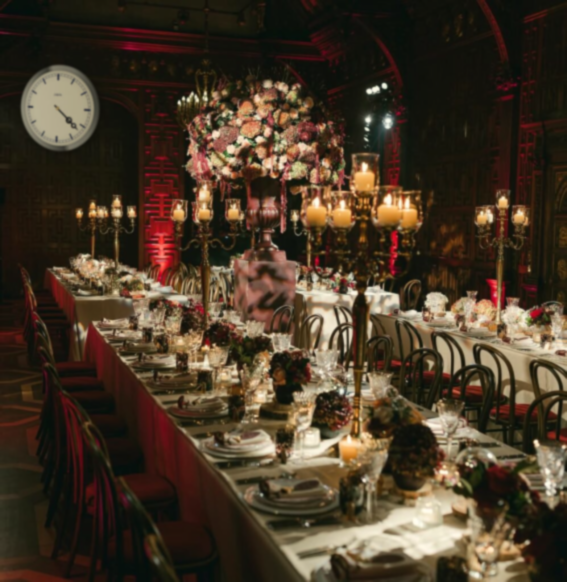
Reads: 4,22
